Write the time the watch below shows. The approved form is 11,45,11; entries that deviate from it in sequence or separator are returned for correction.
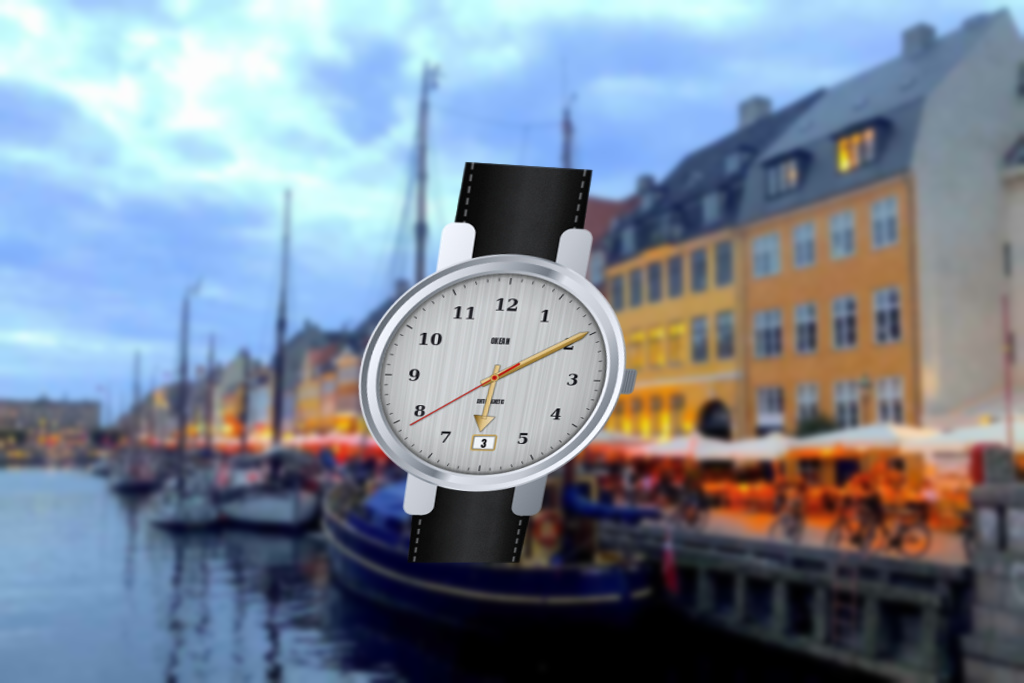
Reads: 6,09,39
